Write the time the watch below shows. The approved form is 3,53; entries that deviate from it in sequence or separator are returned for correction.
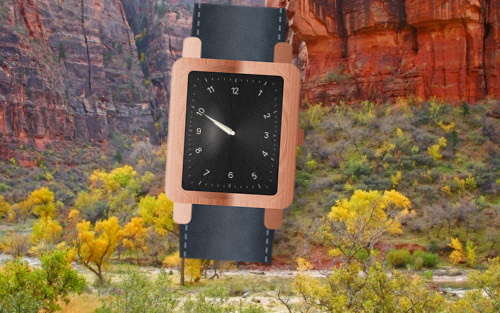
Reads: 9,50
